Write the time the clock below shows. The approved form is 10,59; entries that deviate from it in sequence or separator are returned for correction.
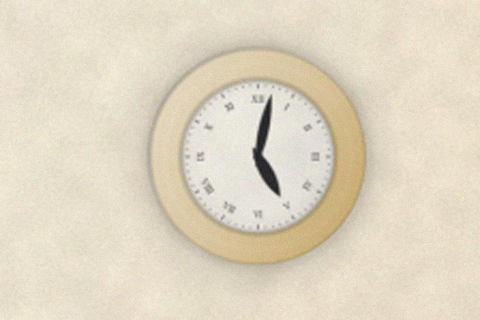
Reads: 5,02
